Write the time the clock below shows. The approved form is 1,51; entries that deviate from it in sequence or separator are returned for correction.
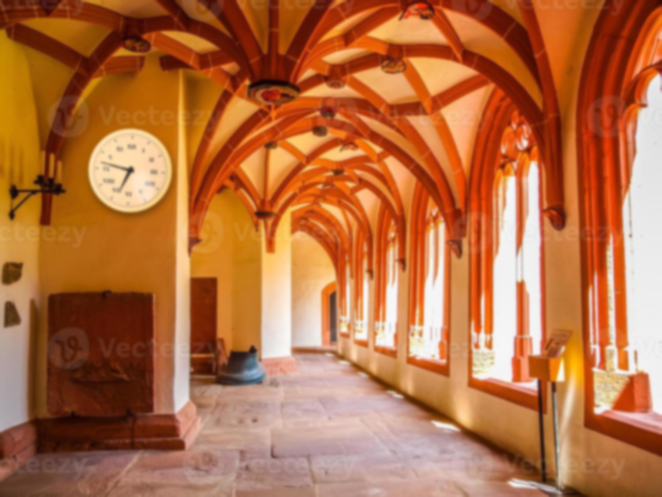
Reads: 6,47
